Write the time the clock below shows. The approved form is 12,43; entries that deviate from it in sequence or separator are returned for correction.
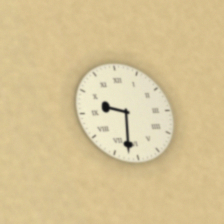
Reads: 9,32
